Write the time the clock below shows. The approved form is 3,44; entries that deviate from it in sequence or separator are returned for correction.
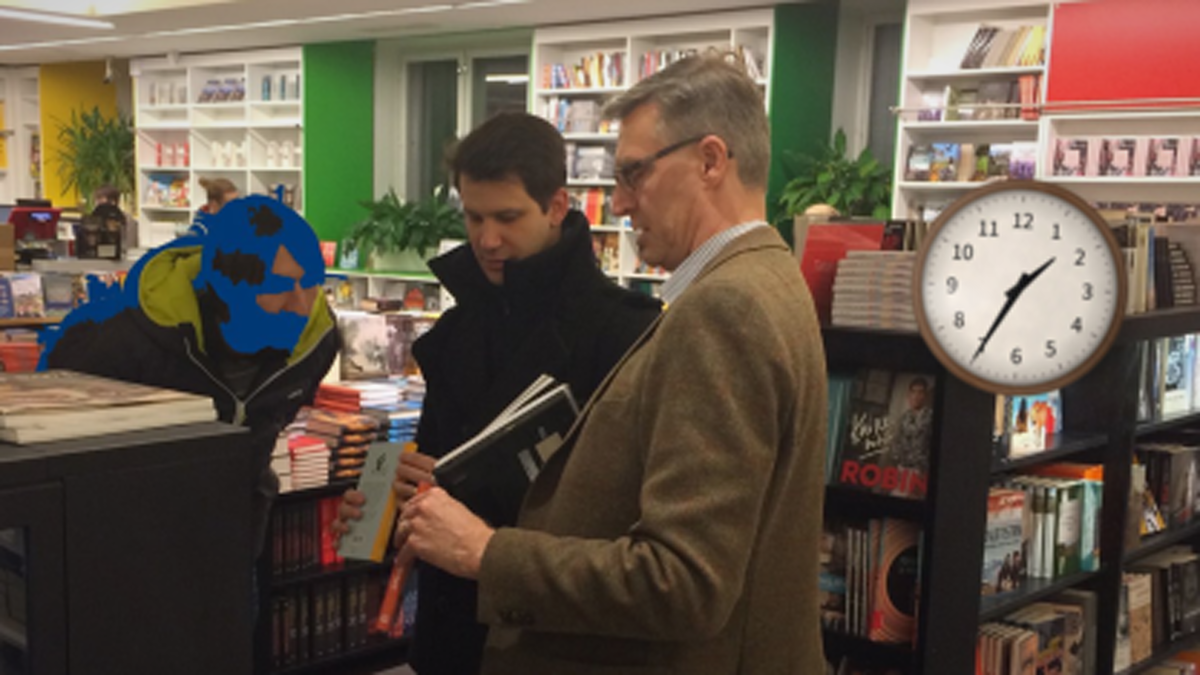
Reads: 1,35
